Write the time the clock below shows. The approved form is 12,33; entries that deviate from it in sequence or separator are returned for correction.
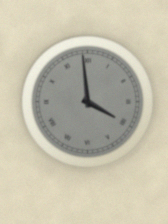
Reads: 3,59
